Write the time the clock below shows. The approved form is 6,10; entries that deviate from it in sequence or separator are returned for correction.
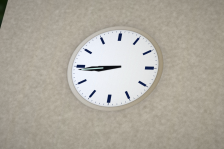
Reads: 8,44
